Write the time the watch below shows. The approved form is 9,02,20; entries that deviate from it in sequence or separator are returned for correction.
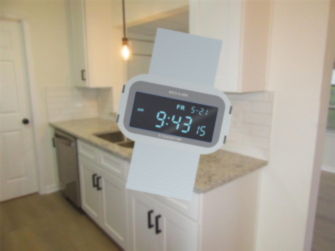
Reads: 9,43,15
